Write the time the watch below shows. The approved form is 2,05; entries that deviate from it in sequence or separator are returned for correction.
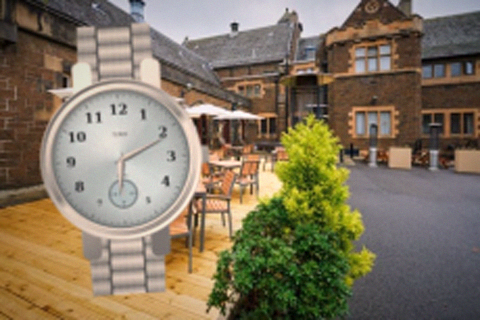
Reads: 6,11
